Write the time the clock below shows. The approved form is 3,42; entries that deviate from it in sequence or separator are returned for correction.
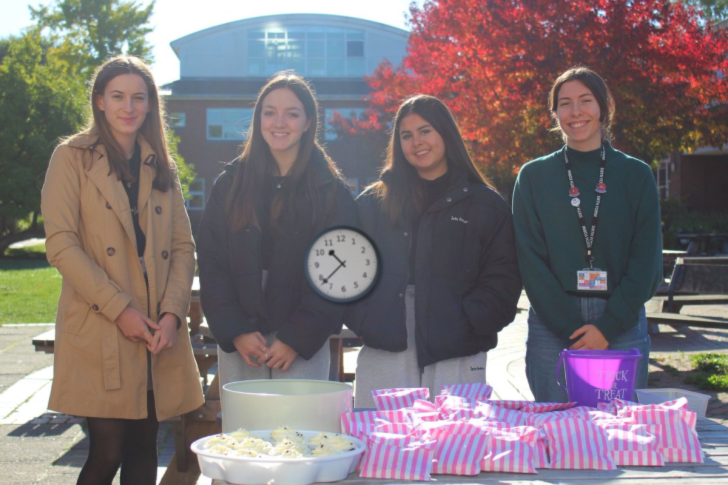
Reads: 10,38
